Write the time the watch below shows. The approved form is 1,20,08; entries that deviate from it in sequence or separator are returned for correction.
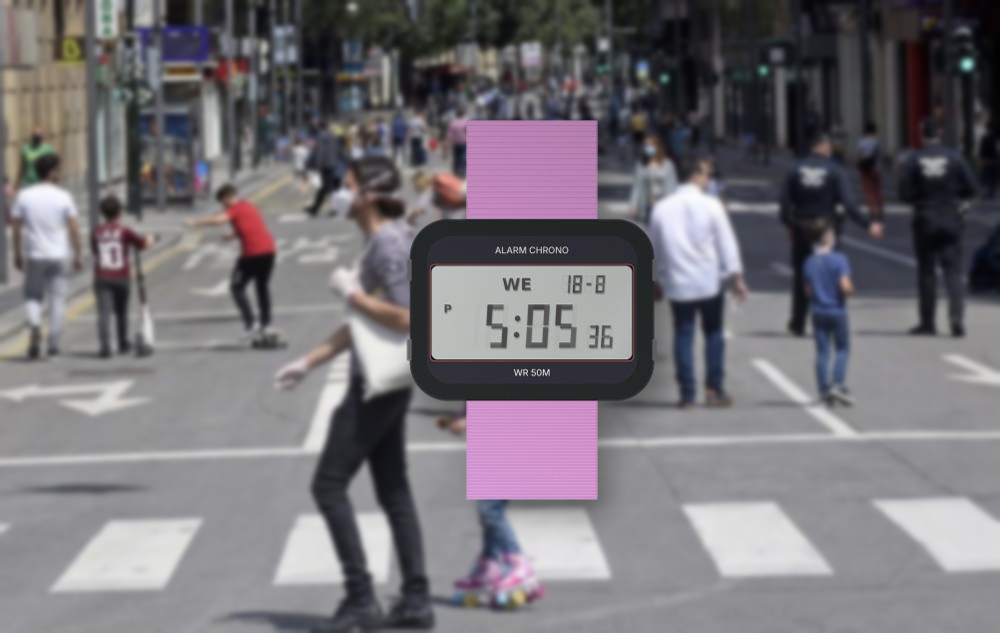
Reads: 5,05,36
